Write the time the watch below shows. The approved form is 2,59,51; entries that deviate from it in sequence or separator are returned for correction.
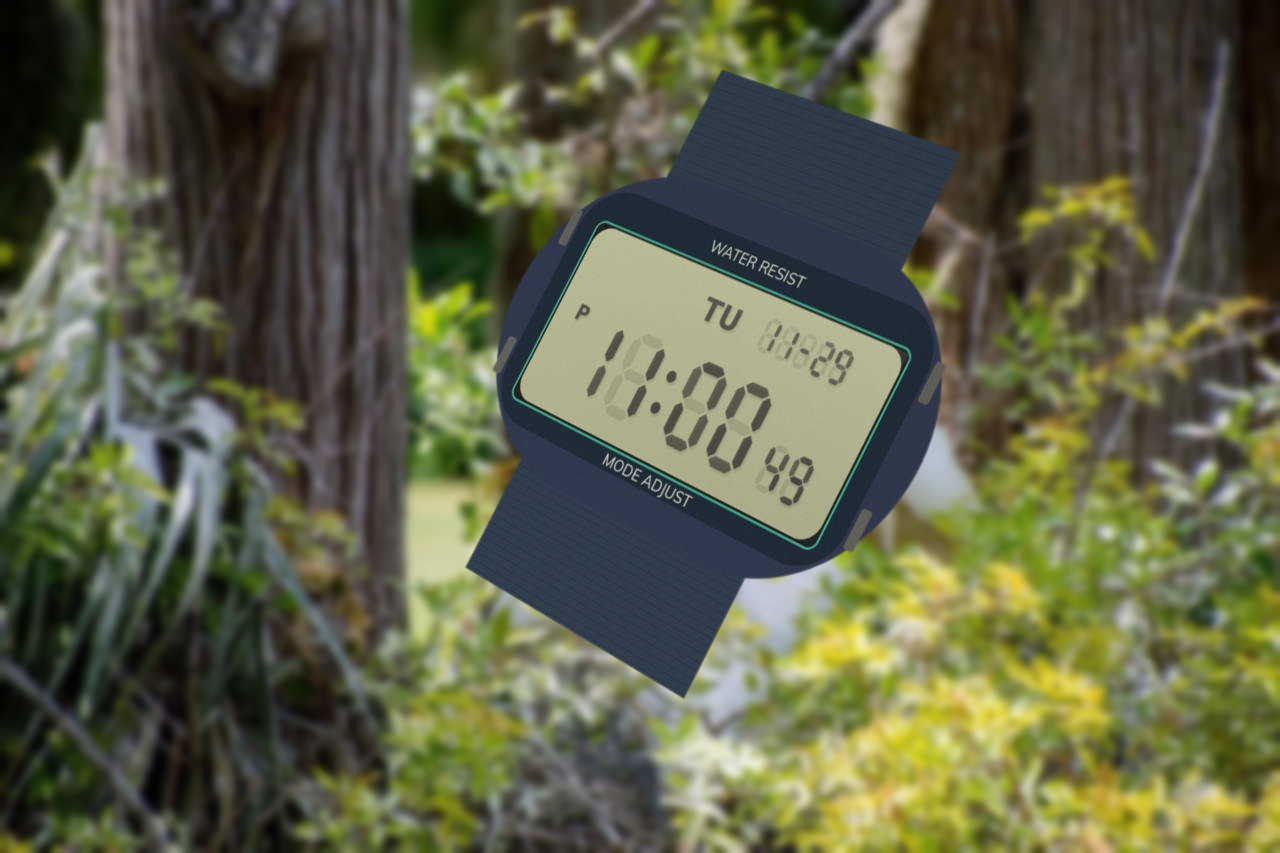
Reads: 11,00,49
